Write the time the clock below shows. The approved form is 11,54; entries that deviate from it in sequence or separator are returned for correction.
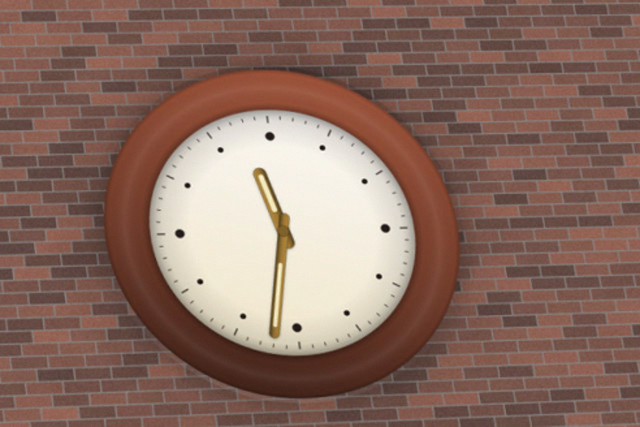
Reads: 11,32
